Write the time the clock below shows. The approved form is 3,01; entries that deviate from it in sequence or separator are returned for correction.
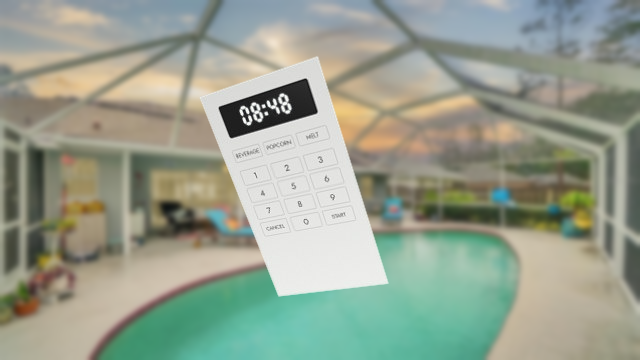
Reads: 8,48
